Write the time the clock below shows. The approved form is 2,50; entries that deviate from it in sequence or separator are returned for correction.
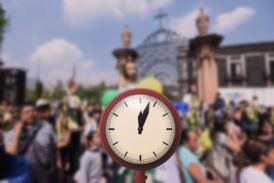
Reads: 12,03
